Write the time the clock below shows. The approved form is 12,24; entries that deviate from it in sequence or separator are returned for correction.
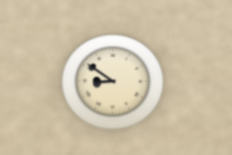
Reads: 8,51
